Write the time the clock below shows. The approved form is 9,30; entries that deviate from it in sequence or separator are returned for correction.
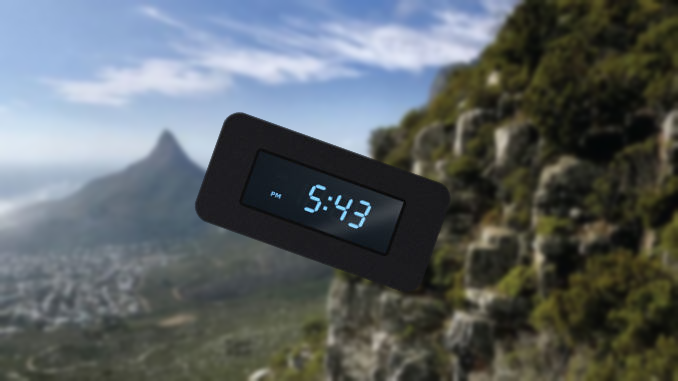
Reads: 5,43
